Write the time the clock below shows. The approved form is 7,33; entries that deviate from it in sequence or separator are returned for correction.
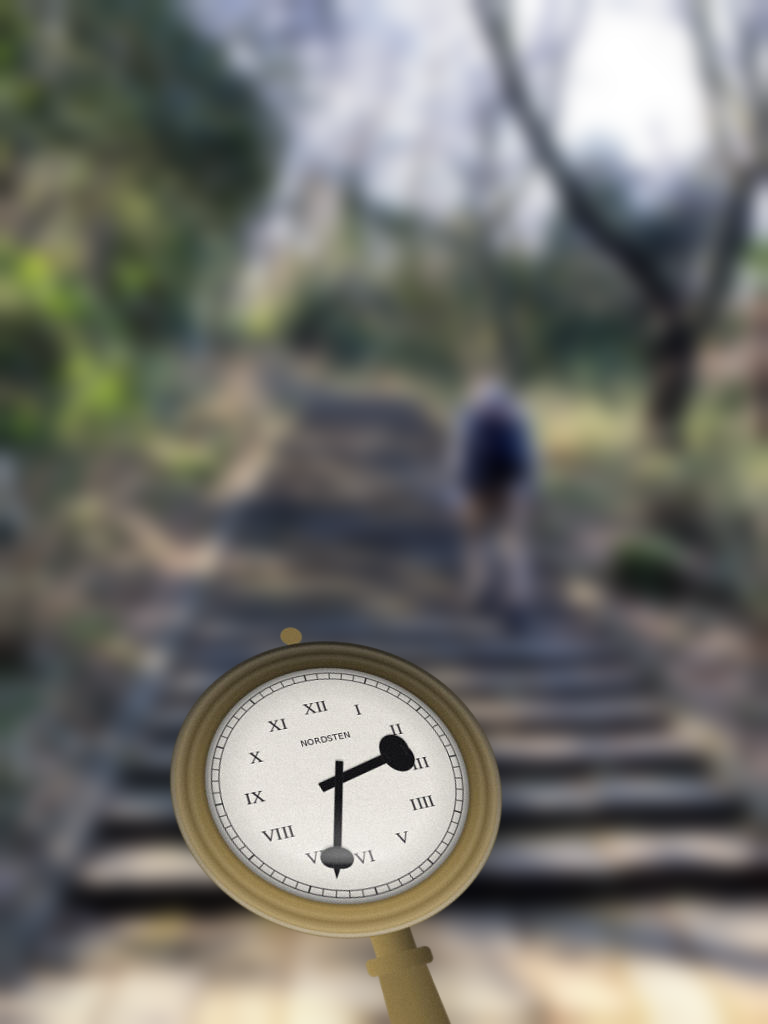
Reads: 2,33
